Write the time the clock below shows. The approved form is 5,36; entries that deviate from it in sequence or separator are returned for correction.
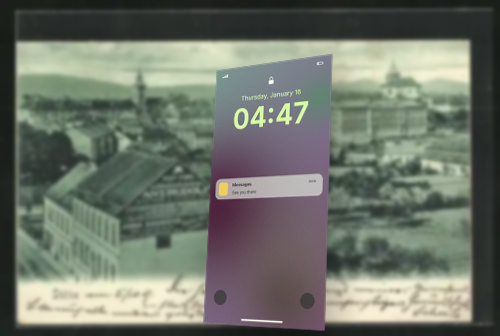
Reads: 4,47
